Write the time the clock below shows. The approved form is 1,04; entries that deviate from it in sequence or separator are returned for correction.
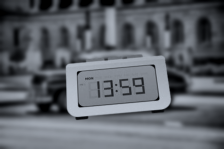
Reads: 13,59
